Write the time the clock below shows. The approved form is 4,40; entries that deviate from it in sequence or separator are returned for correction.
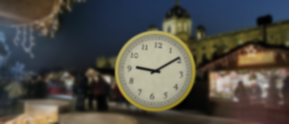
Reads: 9,09
